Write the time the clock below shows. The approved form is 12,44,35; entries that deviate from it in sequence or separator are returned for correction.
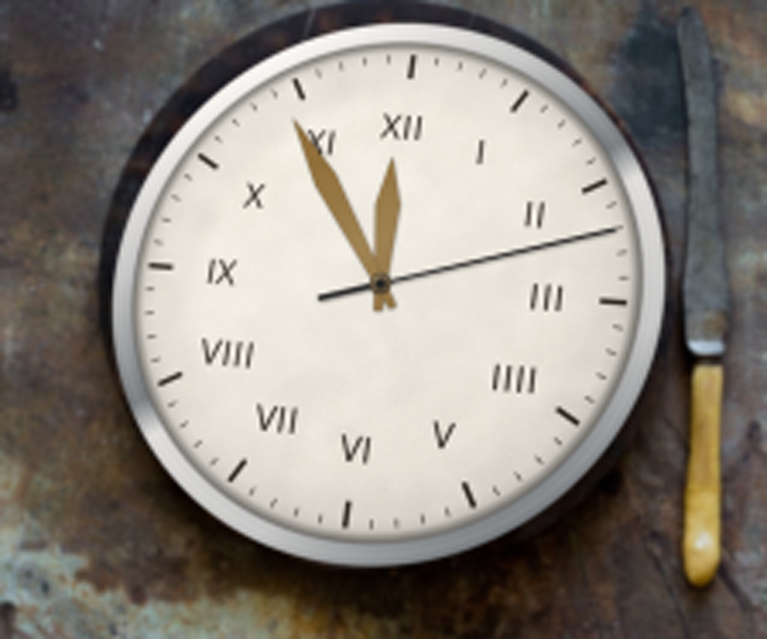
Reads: 11,54,12
